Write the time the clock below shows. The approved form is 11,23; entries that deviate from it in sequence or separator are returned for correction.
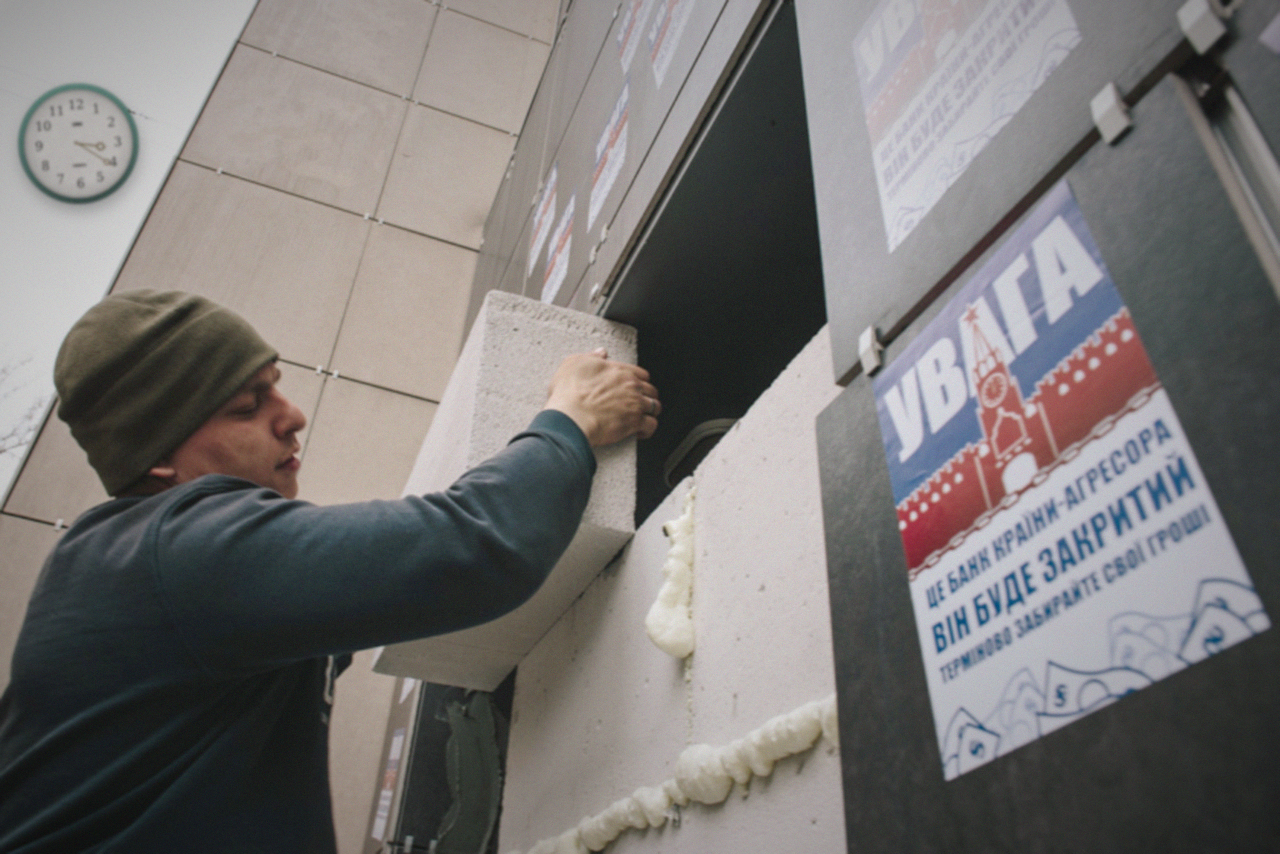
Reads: 3,21
